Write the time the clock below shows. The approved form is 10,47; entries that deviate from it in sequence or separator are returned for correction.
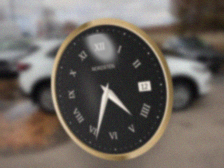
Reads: 4,34
